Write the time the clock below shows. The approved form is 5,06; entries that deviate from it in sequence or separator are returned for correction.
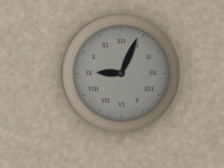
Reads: 9,04
